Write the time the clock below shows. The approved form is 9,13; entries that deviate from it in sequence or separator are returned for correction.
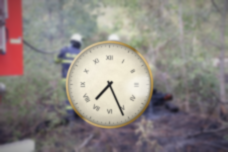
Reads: 7,26
